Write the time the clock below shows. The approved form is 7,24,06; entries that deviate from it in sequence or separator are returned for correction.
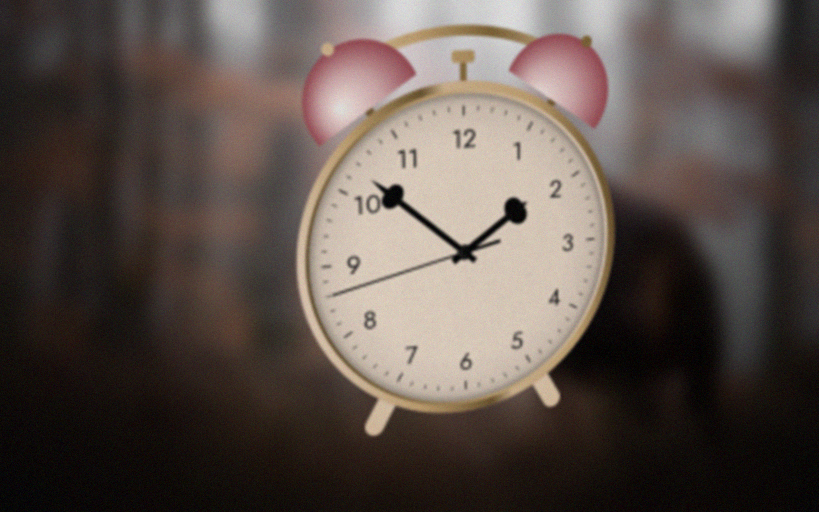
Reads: 1,51,43
